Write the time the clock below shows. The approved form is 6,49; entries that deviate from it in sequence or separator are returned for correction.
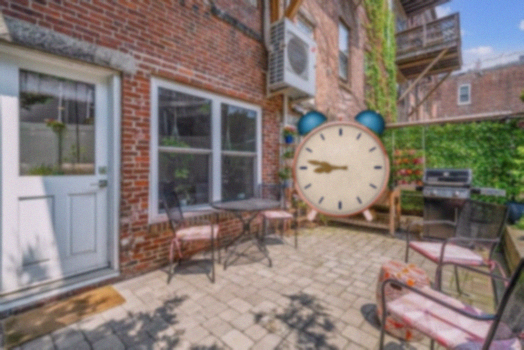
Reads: 8,47
